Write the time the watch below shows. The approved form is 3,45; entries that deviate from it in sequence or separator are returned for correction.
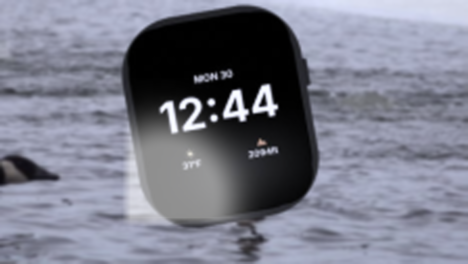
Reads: 12,44
